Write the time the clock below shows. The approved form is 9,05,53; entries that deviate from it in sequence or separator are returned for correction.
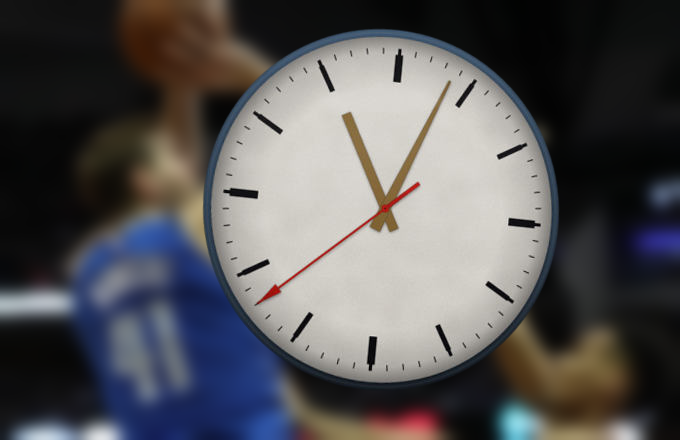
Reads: 11,03,38
